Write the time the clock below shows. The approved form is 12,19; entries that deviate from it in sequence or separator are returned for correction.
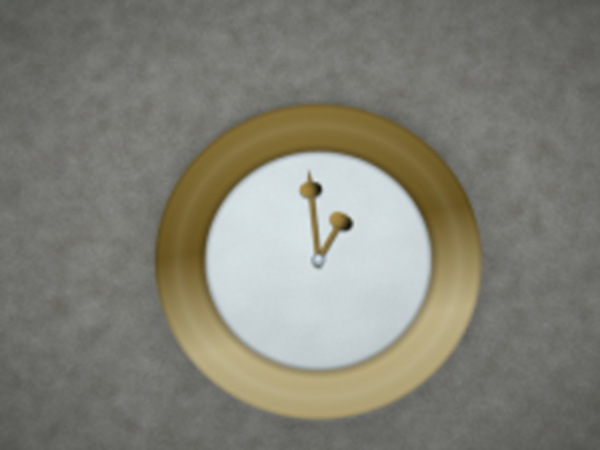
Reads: 12,59
